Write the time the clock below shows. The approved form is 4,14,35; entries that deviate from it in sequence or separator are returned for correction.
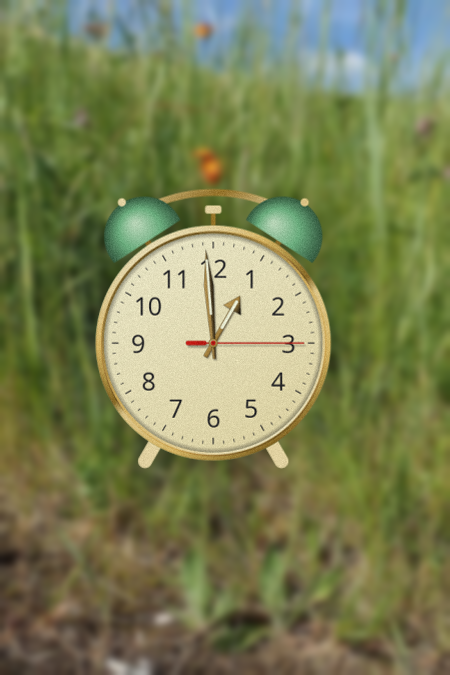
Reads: 12,59,15
